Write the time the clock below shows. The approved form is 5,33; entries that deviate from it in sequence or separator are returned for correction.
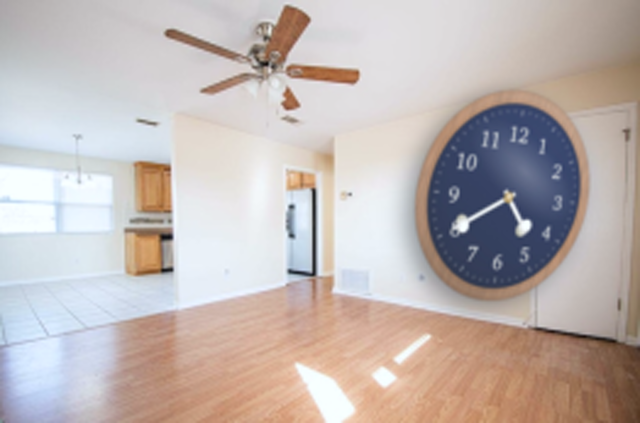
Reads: 4,40
